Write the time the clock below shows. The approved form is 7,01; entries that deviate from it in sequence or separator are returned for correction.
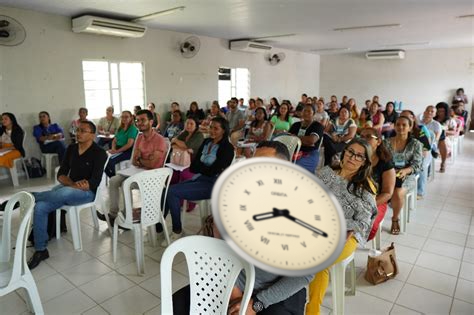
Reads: 8,19
